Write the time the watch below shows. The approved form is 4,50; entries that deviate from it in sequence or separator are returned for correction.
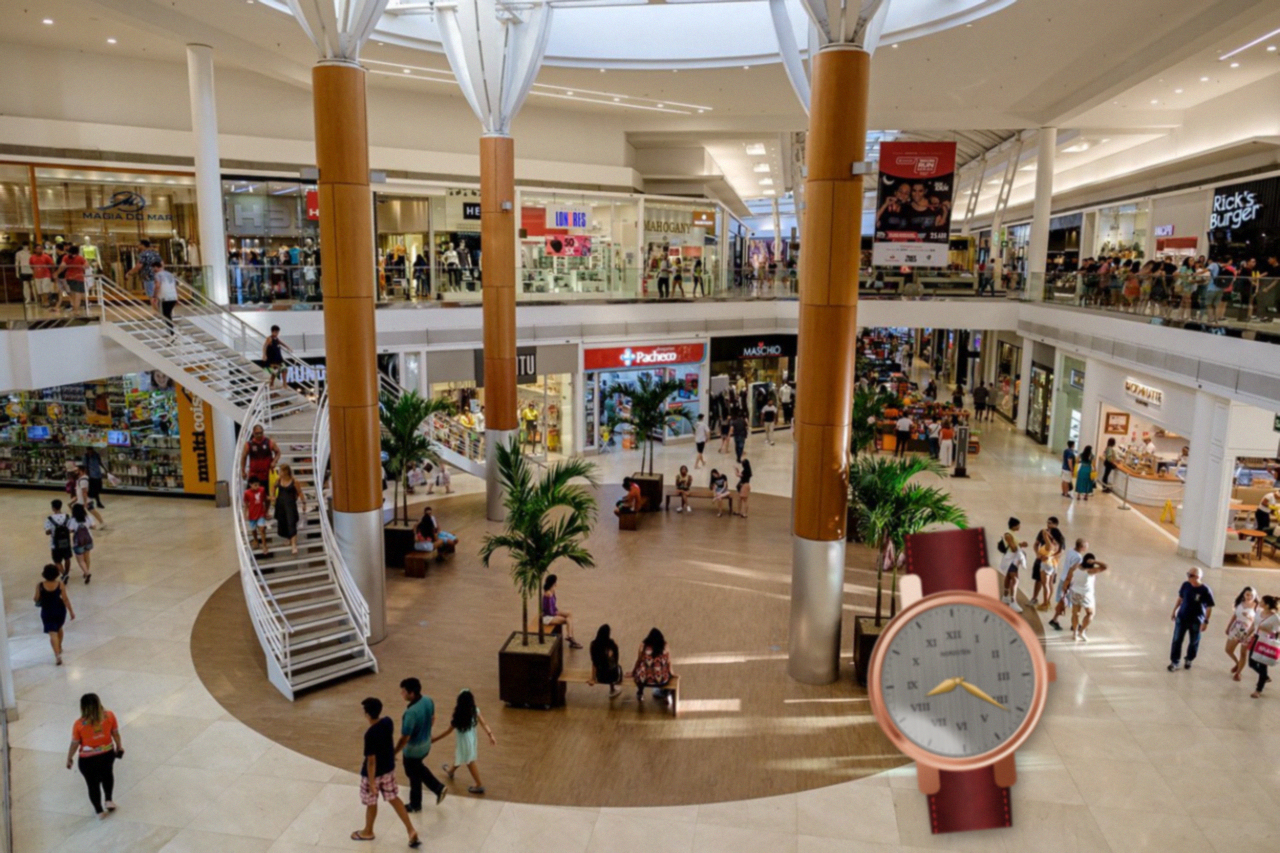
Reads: 8,21
